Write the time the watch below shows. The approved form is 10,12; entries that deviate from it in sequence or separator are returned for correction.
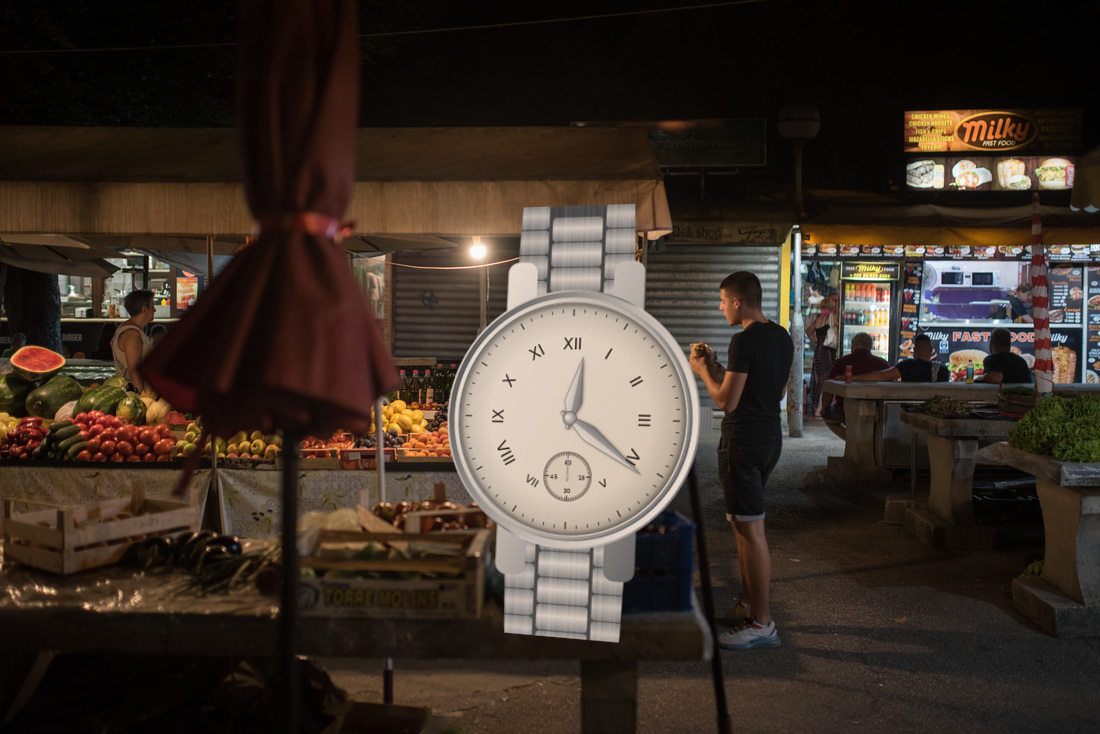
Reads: 12,21
